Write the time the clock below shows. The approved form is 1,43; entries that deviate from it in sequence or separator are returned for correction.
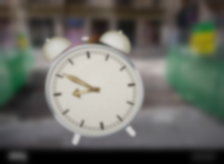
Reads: 8,51
